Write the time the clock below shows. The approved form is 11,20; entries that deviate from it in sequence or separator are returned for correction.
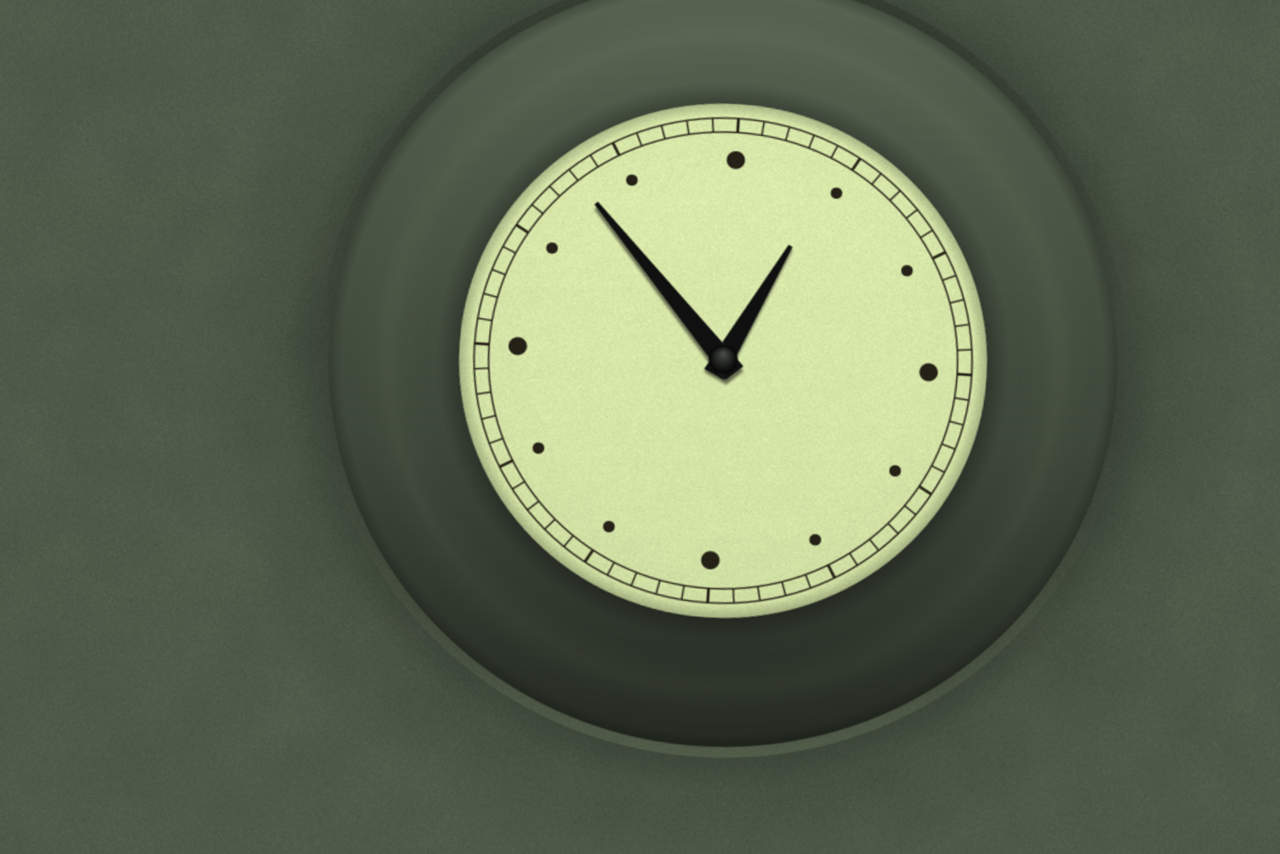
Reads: 12,53
